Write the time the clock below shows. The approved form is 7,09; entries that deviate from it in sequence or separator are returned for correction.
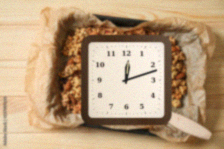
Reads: 12,12
